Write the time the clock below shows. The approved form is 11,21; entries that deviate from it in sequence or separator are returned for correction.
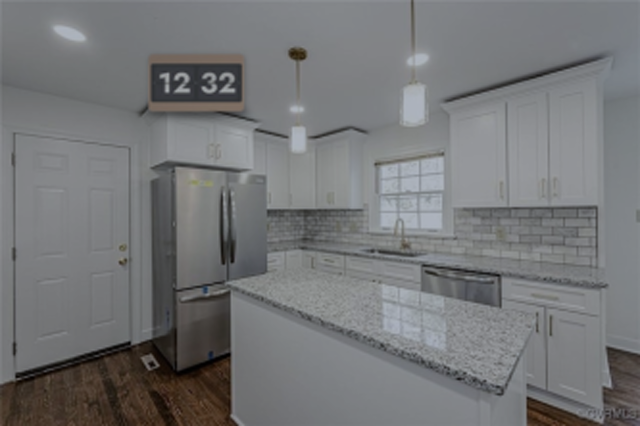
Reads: 12,32
